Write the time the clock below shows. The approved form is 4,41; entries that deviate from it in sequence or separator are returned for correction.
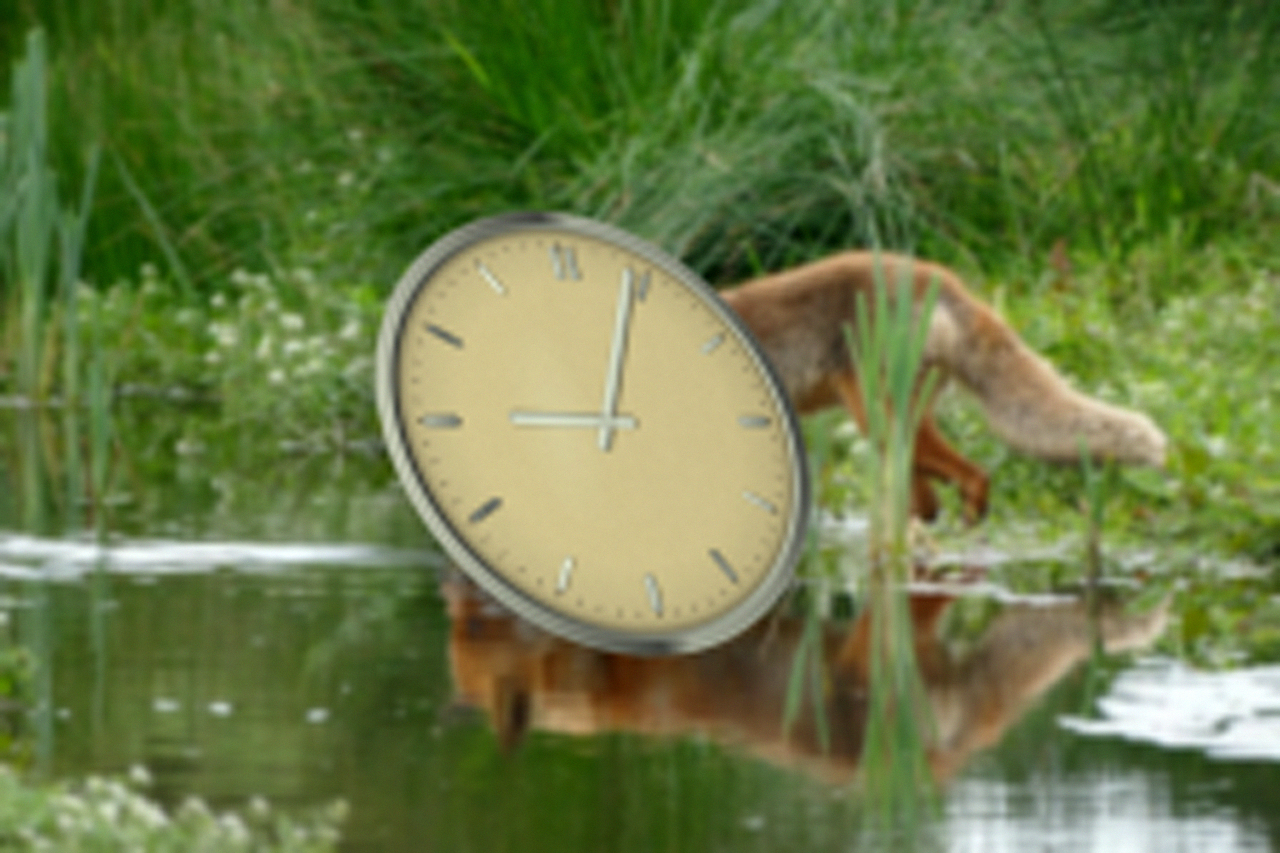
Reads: 9,04
